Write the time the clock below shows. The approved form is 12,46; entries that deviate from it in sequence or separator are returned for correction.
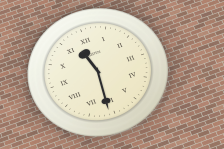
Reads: 11,31
